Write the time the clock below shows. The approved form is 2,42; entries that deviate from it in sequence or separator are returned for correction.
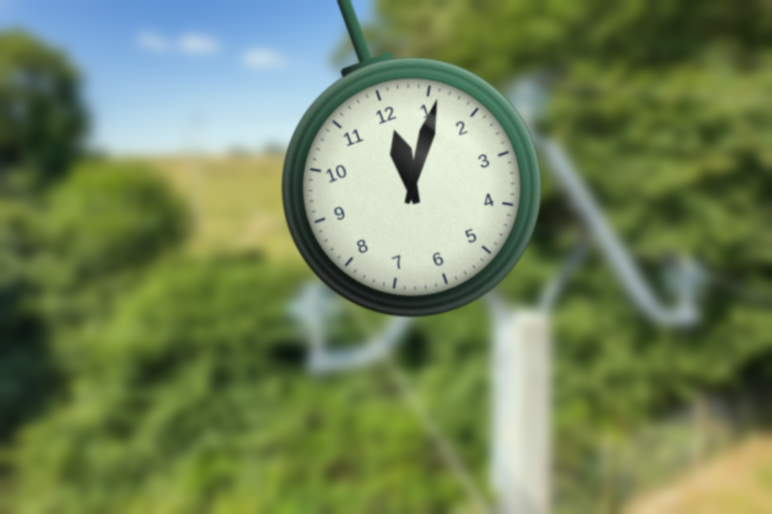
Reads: 12,06
